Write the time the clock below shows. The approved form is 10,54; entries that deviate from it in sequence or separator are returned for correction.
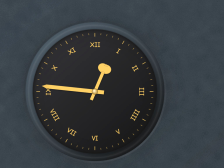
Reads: 12,46
